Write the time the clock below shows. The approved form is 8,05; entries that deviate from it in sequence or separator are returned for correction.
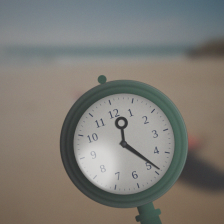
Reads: 12,24
